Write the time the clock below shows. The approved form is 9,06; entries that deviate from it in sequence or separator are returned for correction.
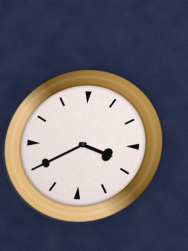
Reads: 3,40
